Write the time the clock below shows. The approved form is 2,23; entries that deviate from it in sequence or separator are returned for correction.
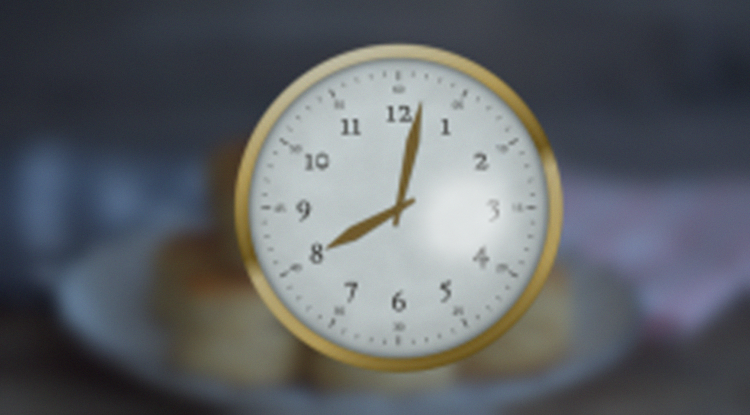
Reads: 8,02
